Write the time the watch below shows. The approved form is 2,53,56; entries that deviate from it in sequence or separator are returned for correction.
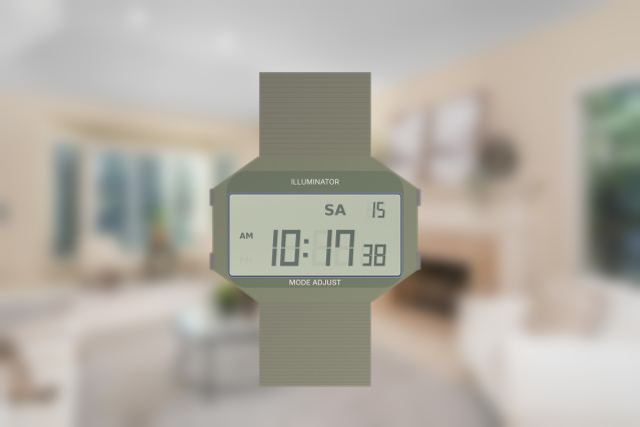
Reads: 10,17,38
